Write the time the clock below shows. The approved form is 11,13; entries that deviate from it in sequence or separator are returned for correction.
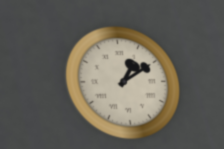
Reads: 1,10
